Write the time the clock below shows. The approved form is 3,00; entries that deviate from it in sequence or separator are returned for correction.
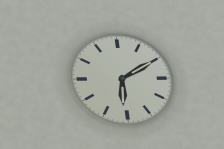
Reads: 6,10
